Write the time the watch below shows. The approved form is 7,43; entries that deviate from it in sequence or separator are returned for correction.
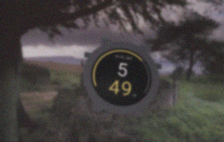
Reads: 5,49
